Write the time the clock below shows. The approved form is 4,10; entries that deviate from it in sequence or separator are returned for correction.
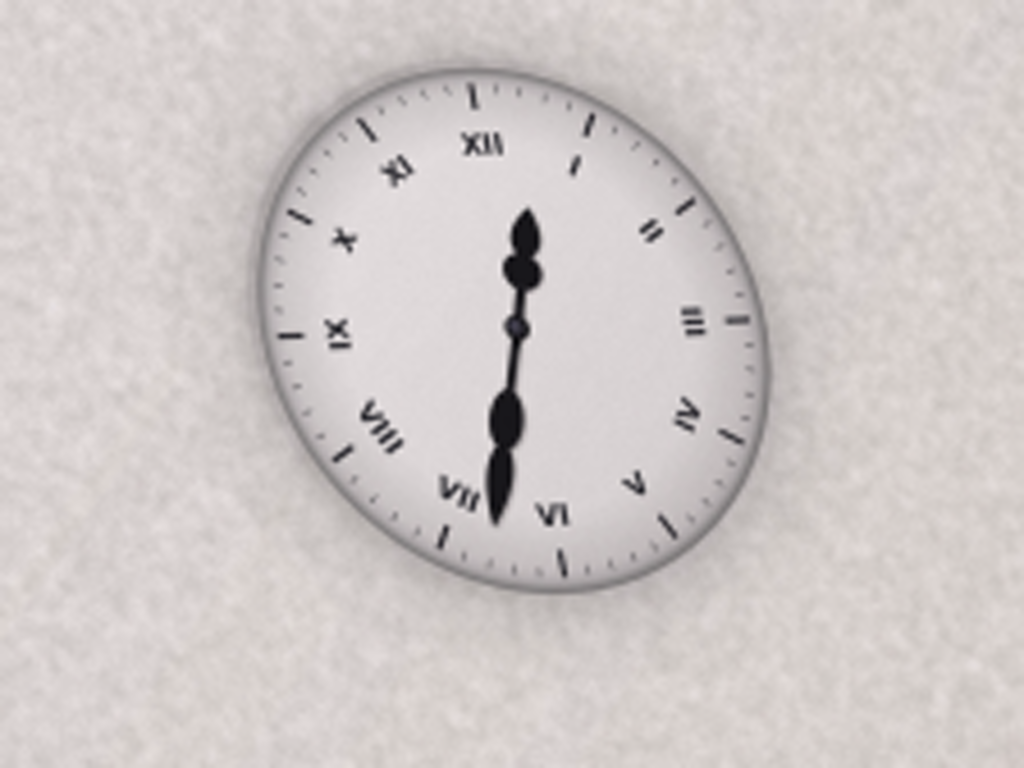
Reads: 12,33
